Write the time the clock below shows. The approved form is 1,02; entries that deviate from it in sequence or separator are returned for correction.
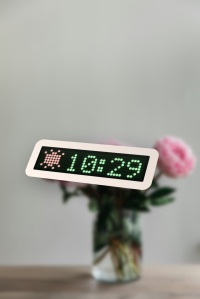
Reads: 10,29
